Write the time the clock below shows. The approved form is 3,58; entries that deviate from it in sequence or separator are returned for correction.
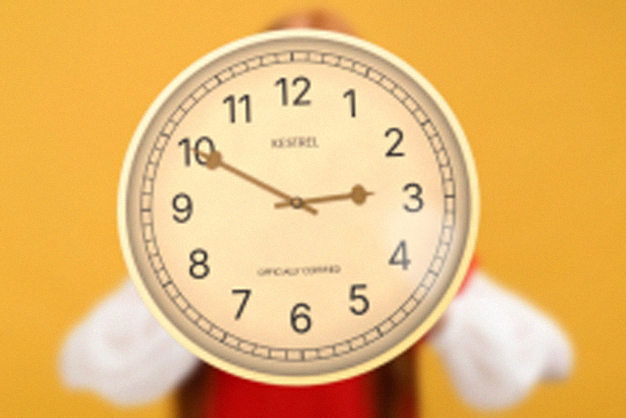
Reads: 2,50
